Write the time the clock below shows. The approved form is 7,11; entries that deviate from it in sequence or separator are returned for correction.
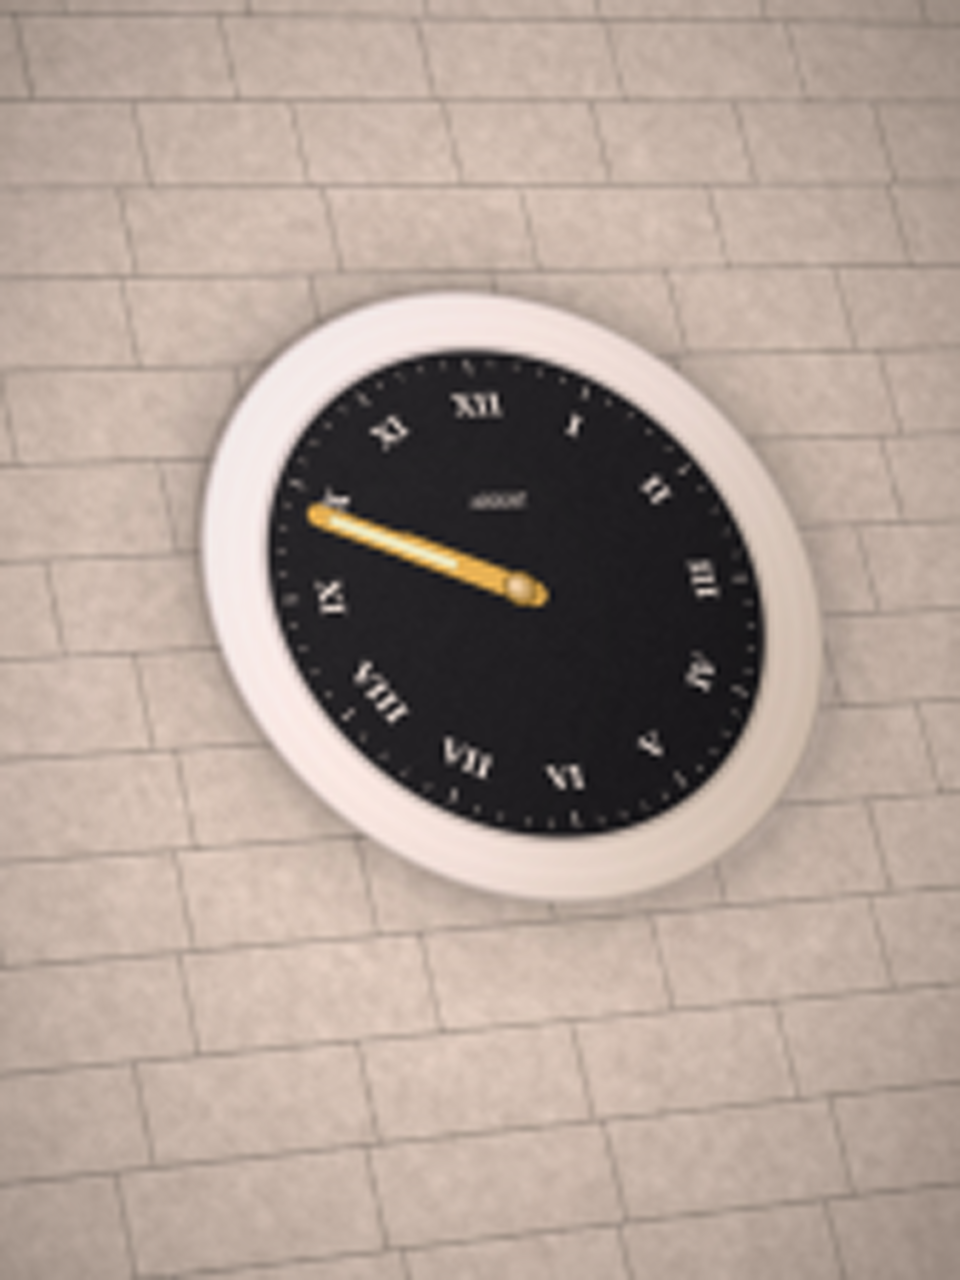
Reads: 9,49
